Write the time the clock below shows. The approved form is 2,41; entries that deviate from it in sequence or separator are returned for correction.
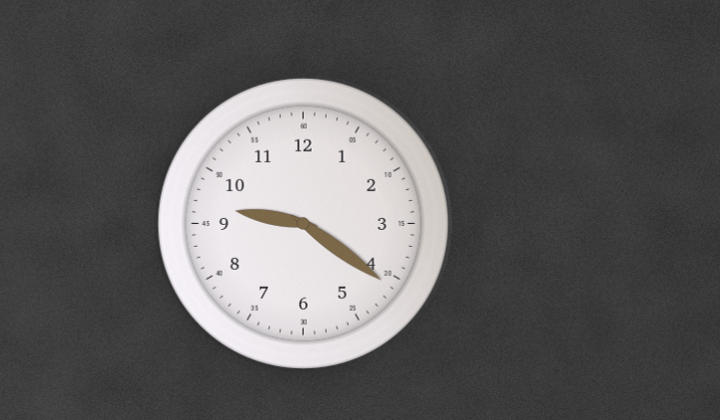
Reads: 9,21
